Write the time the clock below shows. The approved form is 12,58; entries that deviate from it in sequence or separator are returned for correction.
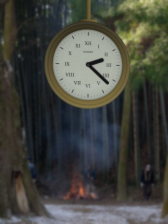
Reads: 2,22
